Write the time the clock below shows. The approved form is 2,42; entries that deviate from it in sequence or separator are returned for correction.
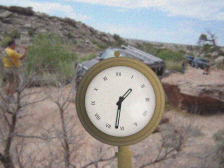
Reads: 1,32
